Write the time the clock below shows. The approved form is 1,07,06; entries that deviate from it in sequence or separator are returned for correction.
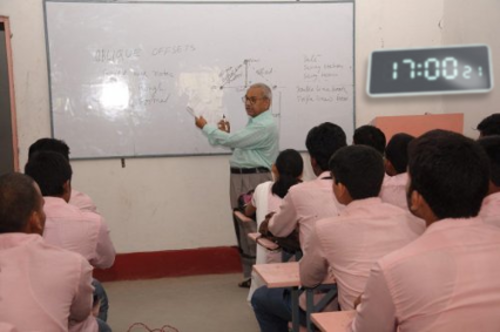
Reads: 17,00,21
